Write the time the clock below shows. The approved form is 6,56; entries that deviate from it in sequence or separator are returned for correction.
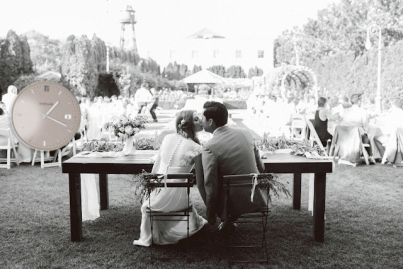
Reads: 1,19
